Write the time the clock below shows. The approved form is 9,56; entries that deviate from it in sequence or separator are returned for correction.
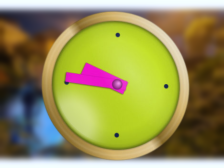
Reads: 9,46
